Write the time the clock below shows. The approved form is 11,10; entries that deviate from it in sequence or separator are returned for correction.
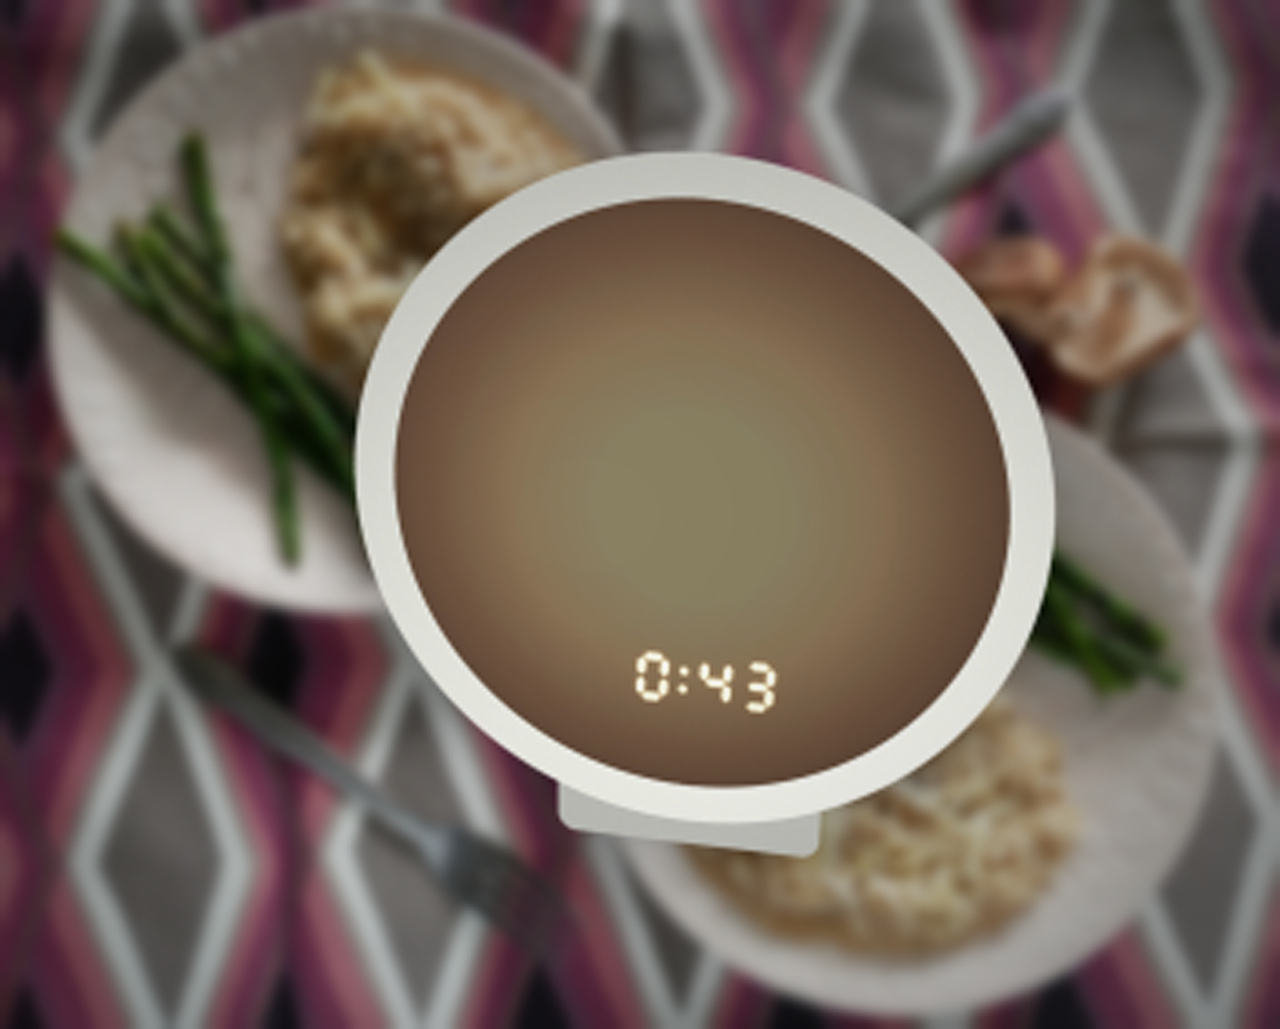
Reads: 0,43
